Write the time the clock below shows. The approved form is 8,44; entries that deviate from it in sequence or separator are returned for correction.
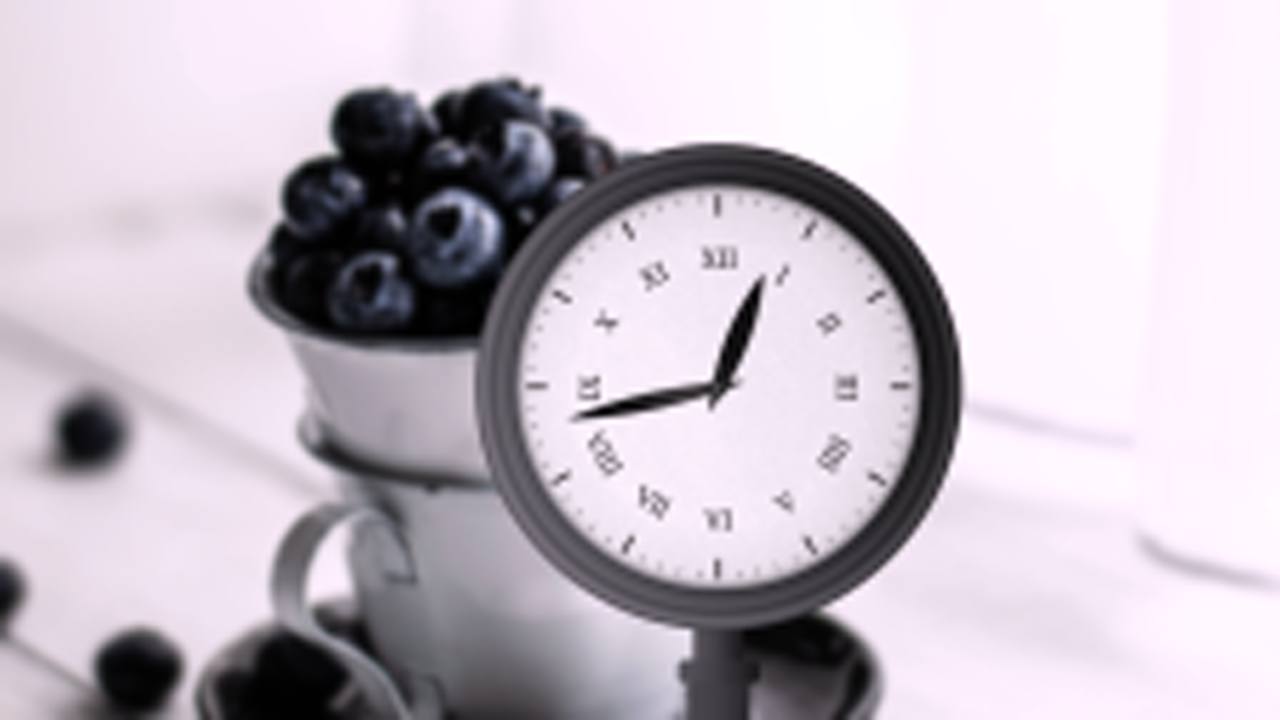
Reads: 12,43
